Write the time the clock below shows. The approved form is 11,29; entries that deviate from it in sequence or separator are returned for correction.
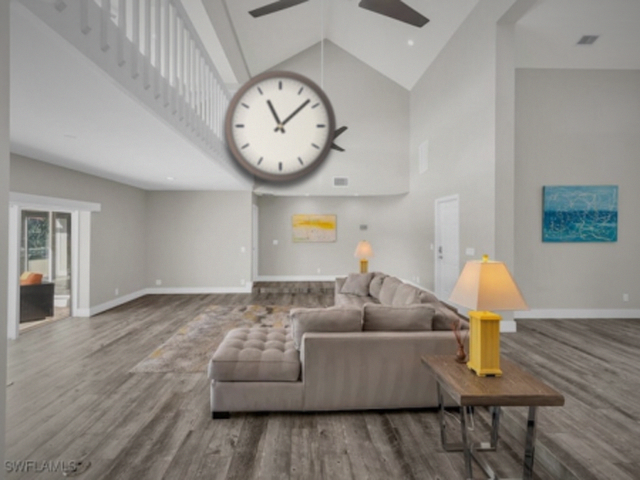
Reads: 11,08
